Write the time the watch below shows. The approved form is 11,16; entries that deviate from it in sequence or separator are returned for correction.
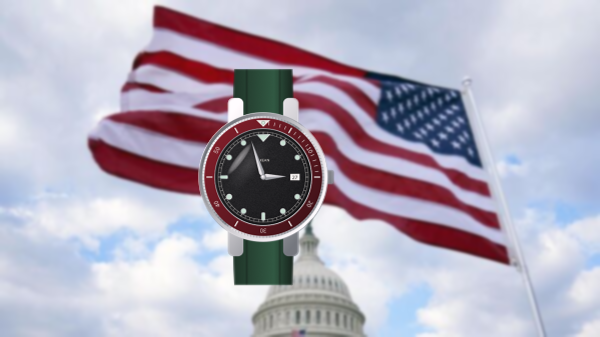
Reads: 2,57
